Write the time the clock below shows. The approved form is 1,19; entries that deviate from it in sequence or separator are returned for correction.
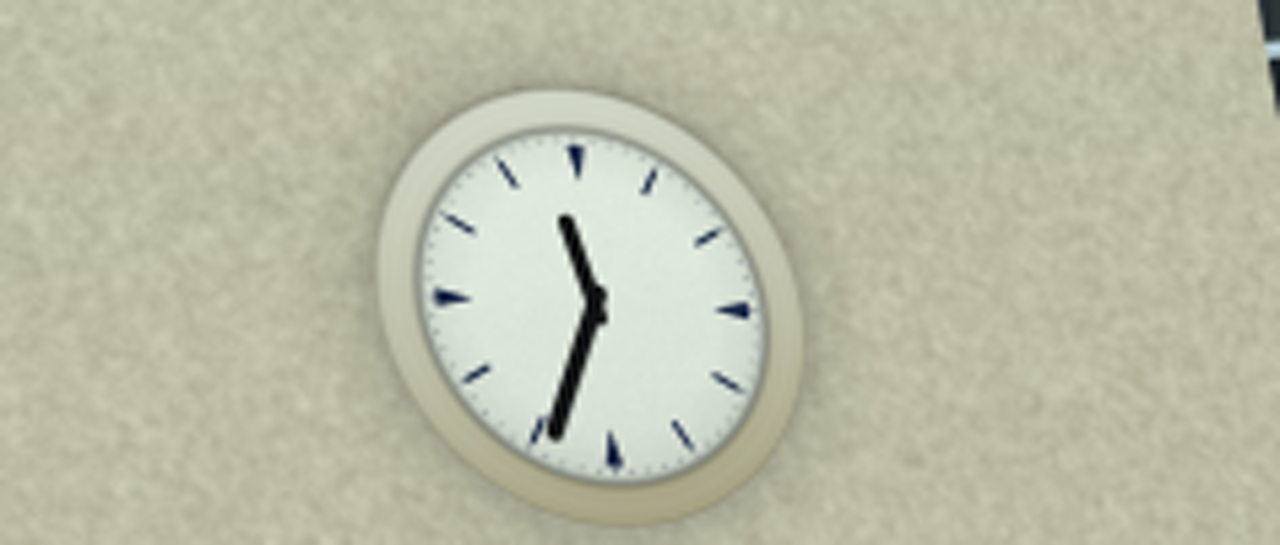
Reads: 11,34
